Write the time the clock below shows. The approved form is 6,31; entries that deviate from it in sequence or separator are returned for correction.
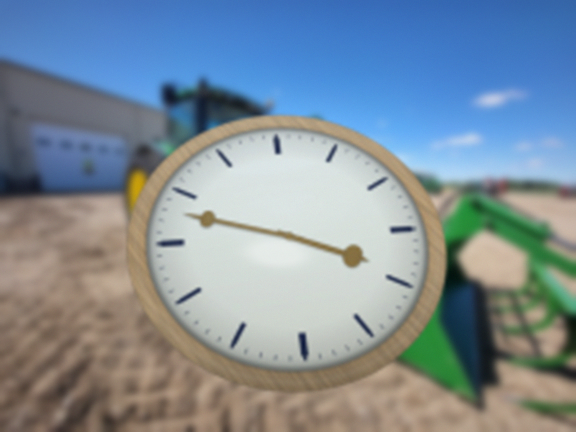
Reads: 3,48
